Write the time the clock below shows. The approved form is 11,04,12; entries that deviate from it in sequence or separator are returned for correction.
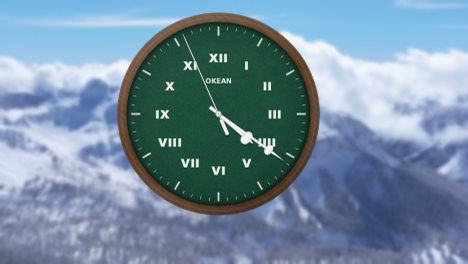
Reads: 4,20,56
